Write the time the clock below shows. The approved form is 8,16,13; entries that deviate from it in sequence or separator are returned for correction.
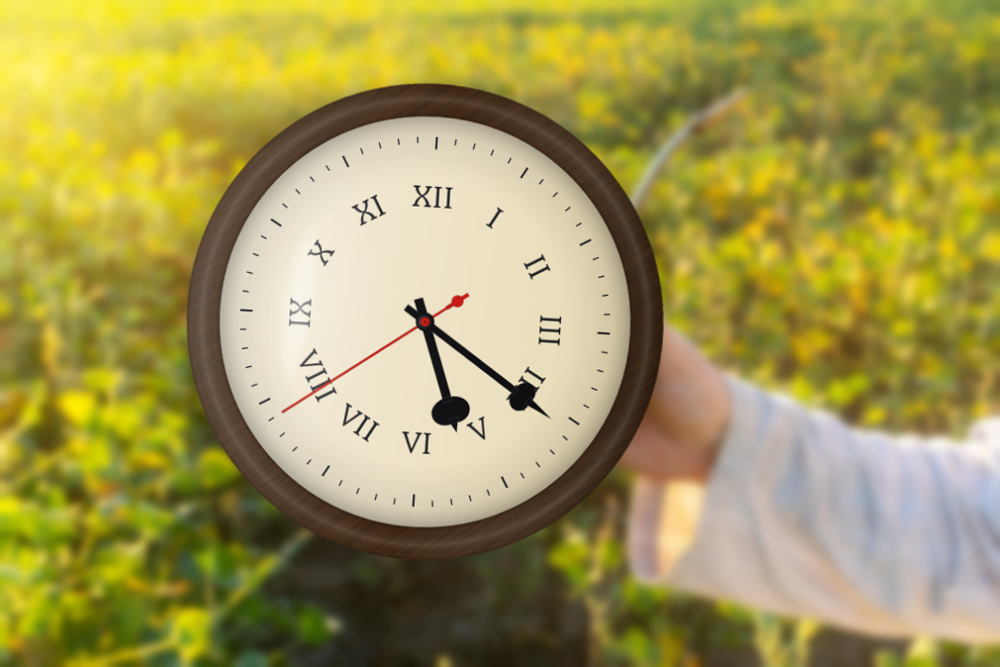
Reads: 5,20,39
